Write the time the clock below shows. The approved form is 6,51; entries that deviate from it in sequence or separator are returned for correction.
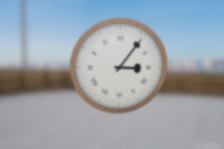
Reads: 3,06
